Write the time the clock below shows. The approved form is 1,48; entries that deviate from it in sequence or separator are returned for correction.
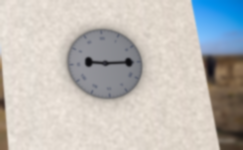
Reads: 9,15
